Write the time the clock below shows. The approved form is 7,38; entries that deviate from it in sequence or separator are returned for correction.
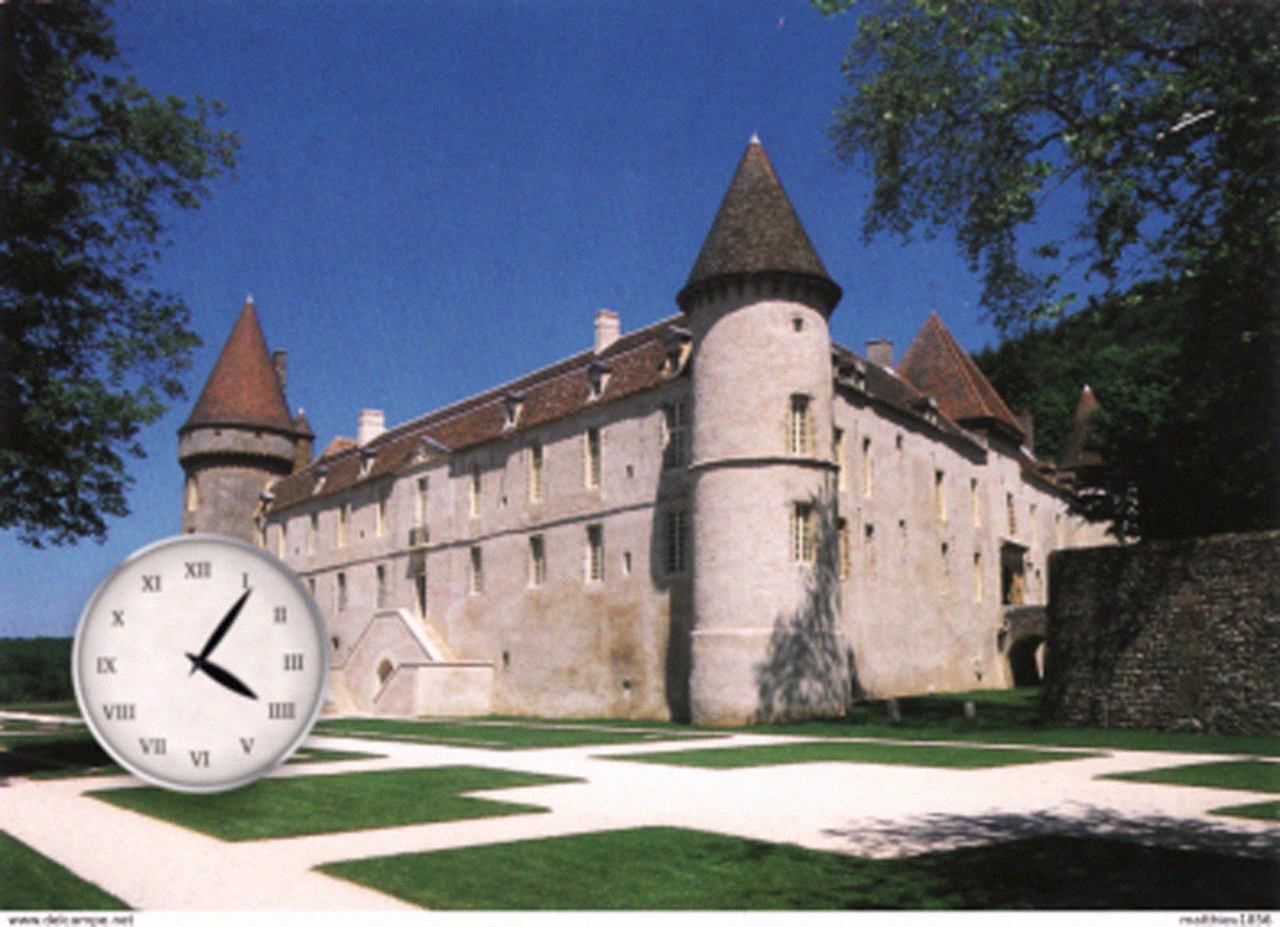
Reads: 4,06
